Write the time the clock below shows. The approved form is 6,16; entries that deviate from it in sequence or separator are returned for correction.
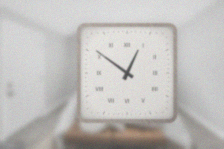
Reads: 12,51
